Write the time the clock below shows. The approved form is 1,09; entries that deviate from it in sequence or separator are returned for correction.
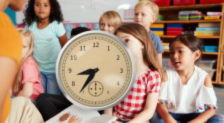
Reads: 8,36
